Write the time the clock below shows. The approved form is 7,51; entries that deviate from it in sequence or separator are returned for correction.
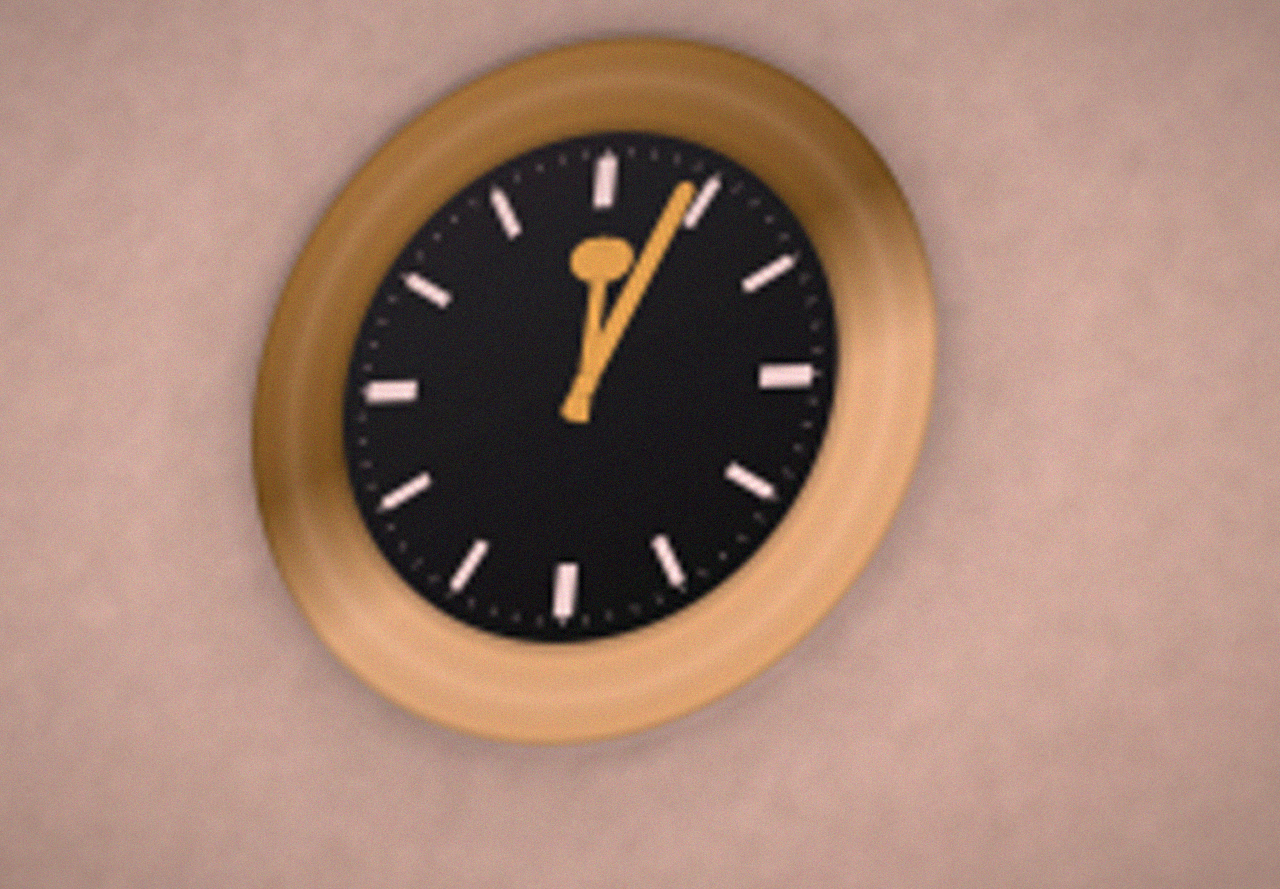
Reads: 12,04
